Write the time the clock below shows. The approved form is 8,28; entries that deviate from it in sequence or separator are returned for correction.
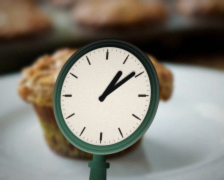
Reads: 1,09
